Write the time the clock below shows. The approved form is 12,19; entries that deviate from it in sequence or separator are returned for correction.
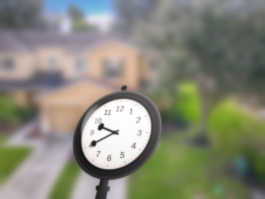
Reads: 9,40
